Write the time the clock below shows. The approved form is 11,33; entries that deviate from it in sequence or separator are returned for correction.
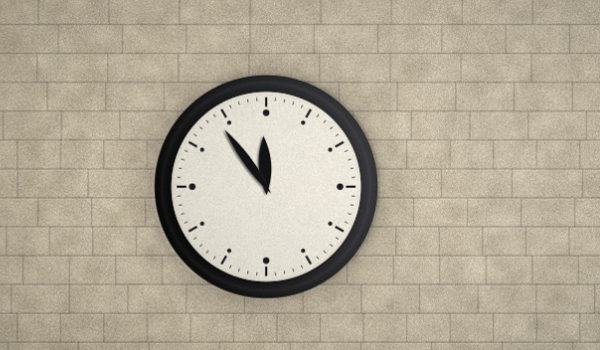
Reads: 11,54
